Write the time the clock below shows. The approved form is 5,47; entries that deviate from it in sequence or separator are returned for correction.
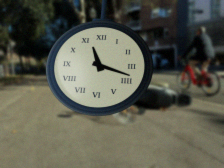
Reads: 11,18
